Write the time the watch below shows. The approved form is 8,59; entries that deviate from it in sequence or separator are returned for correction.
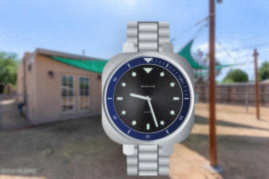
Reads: 9,27
